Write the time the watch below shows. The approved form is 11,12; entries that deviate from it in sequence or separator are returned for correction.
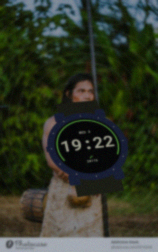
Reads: 19,22
